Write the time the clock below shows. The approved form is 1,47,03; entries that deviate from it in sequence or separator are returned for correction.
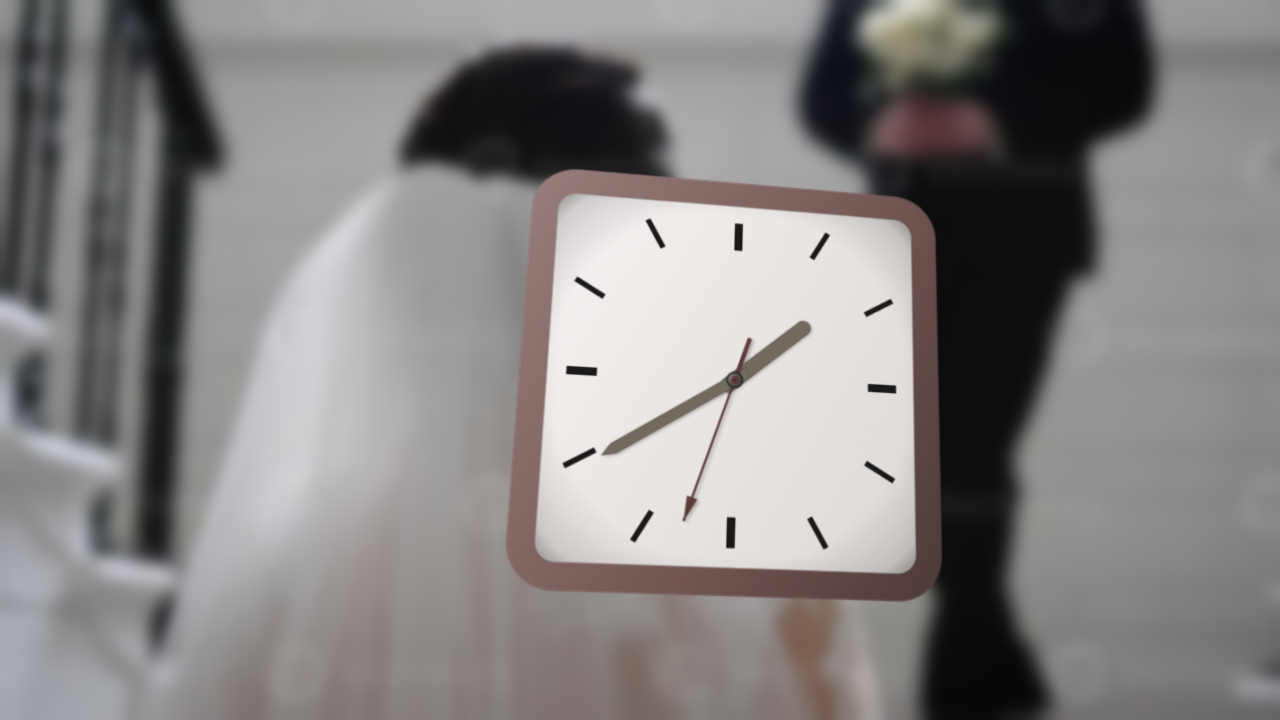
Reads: 1,39,33
